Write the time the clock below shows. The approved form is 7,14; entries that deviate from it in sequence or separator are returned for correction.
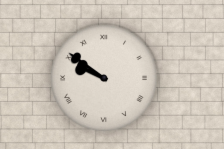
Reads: 9,51
